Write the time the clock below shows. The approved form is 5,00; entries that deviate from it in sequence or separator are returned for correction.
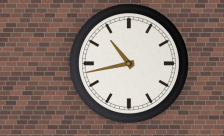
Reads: 10,43
